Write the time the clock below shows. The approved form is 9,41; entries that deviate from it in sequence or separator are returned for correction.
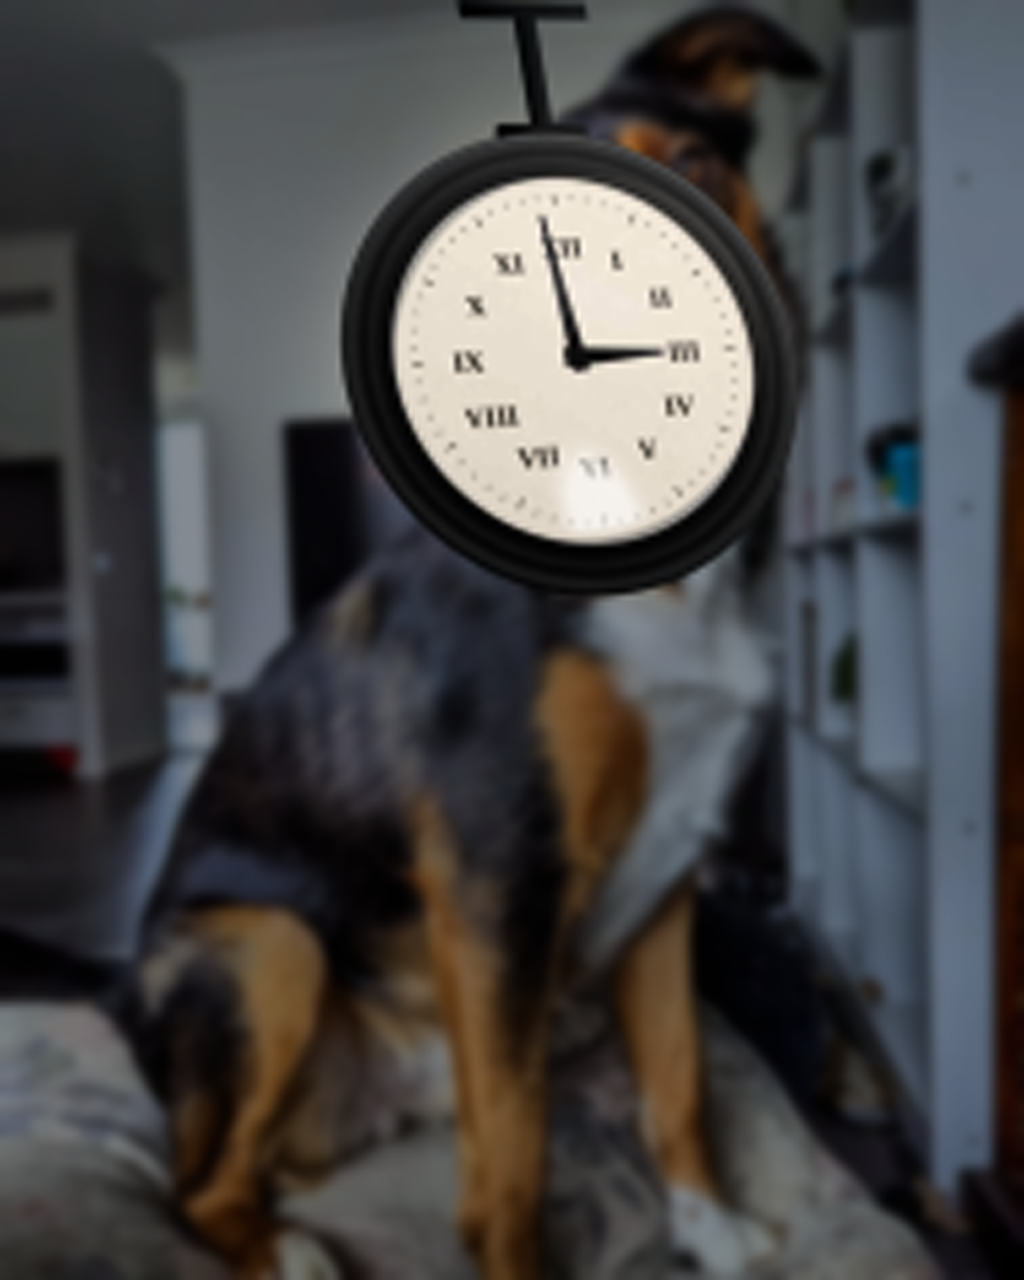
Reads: 2,59
